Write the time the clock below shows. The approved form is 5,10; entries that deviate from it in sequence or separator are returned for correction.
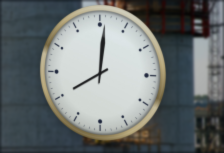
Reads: 8,01
